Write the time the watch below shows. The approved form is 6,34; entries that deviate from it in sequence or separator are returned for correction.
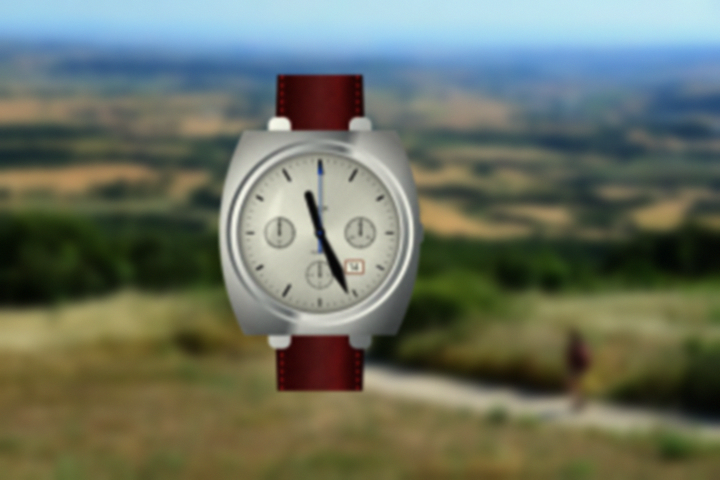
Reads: 11,26
